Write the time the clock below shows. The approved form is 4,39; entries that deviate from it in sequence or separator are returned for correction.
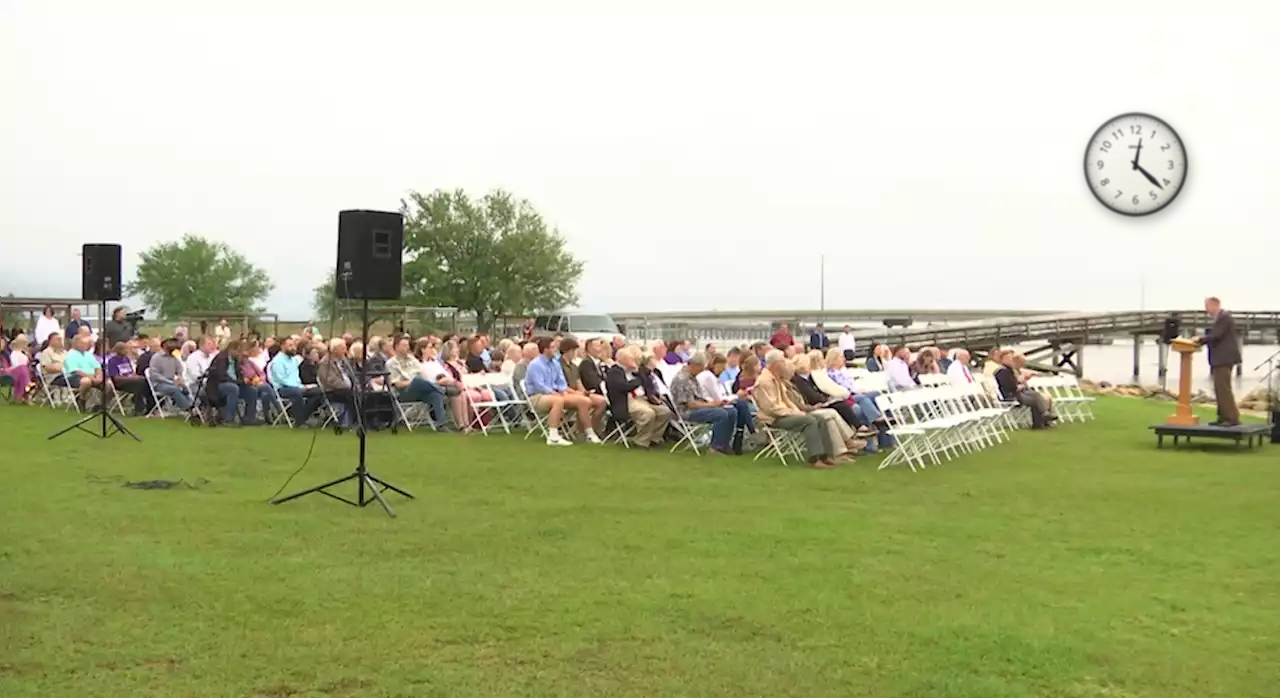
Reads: 12,22
